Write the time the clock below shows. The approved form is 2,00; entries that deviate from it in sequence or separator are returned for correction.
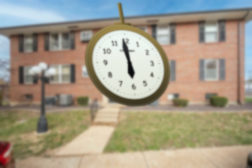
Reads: 5,59
